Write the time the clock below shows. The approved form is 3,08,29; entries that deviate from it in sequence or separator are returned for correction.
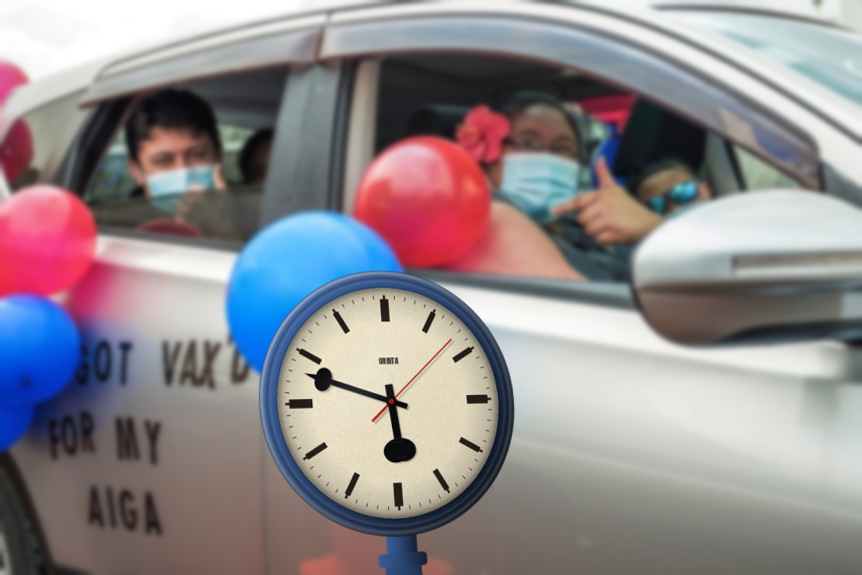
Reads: 5,48,08
